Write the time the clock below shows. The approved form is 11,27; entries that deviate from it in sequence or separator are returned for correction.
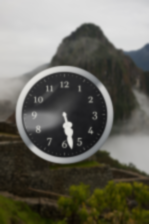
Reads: 5,28
